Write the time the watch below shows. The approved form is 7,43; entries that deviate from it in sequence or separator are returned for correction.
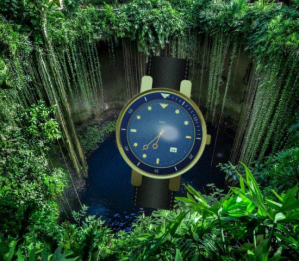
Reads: 6,37
